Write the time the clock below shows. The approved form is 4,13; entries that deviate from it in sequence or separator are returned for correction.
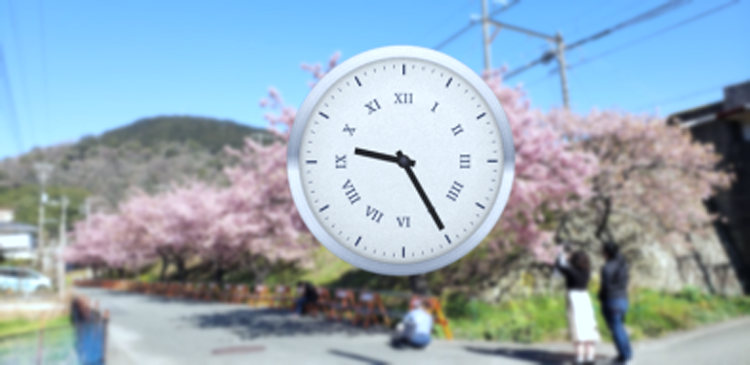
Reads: 9,25
